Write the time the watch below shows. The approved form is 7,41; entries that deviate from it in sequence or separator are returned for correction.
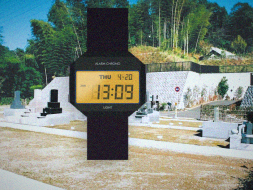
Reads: 13,09
